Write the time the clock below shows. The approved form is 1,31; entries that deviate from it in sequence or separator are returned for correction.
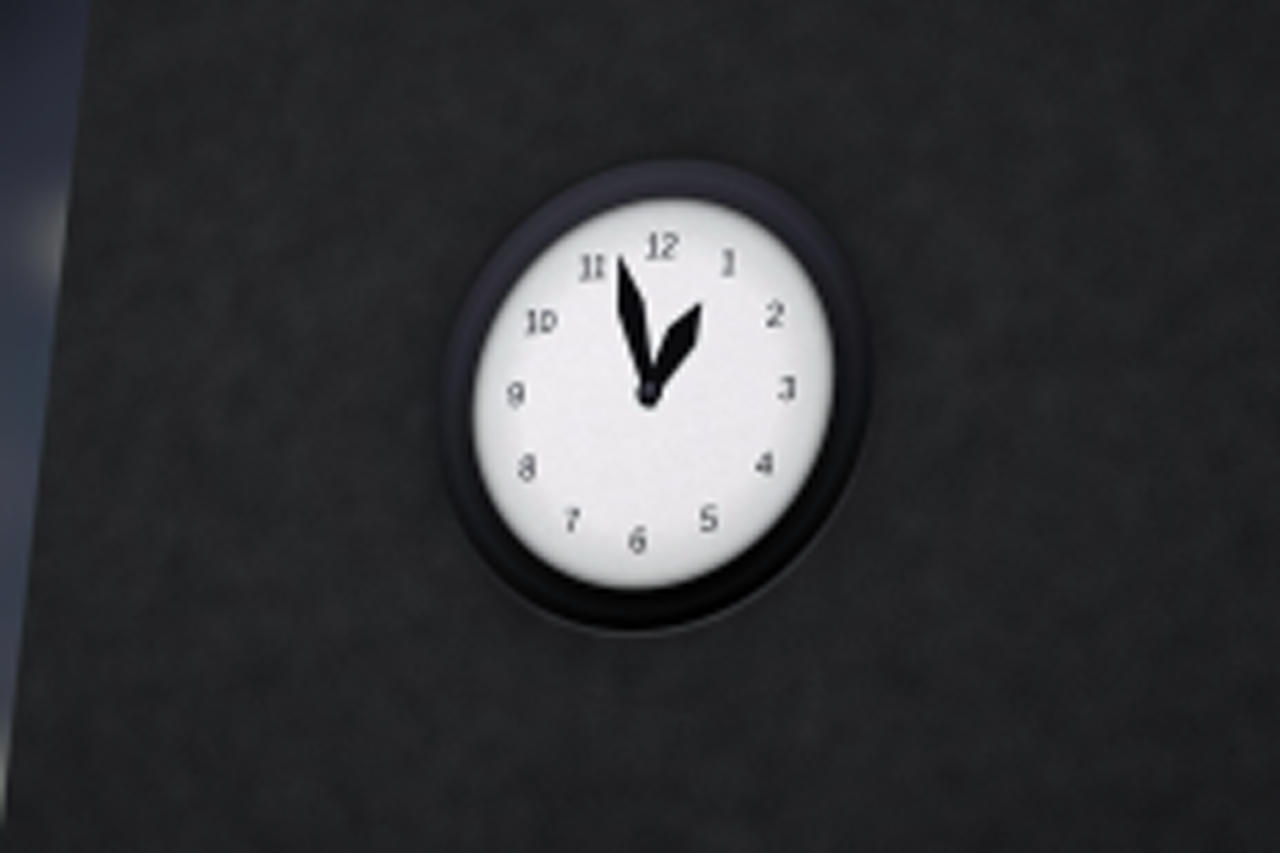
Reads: 12,57
